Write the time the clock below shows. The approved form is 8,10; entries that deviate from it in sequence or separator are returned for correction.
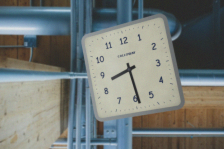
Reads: 8,29
